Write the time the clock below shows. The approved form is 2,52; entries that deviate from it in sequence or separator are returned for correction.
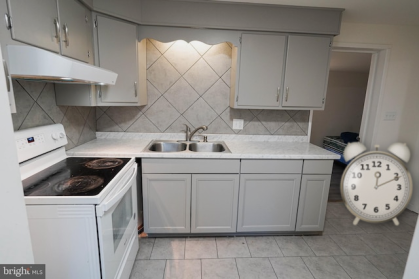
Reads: 12,11
